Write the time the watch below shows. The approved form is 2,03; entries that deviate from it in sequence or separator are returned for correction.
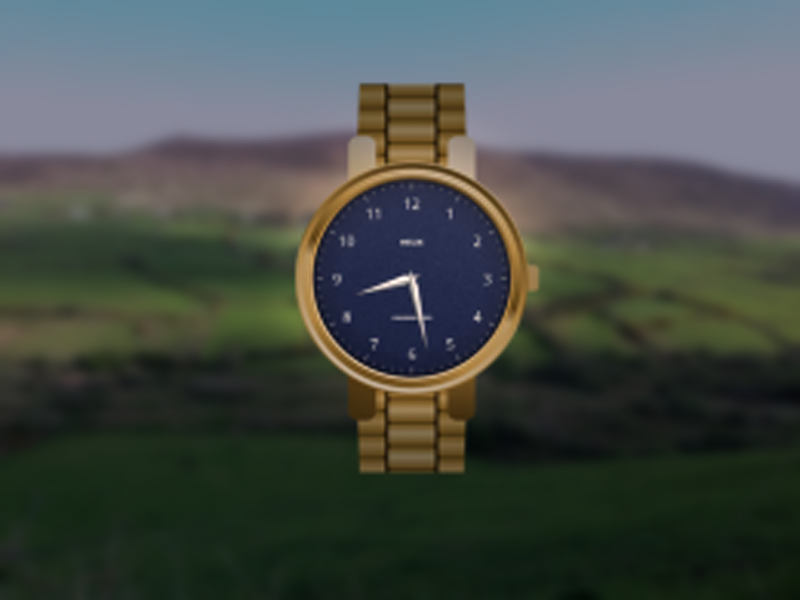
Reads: 8,28
